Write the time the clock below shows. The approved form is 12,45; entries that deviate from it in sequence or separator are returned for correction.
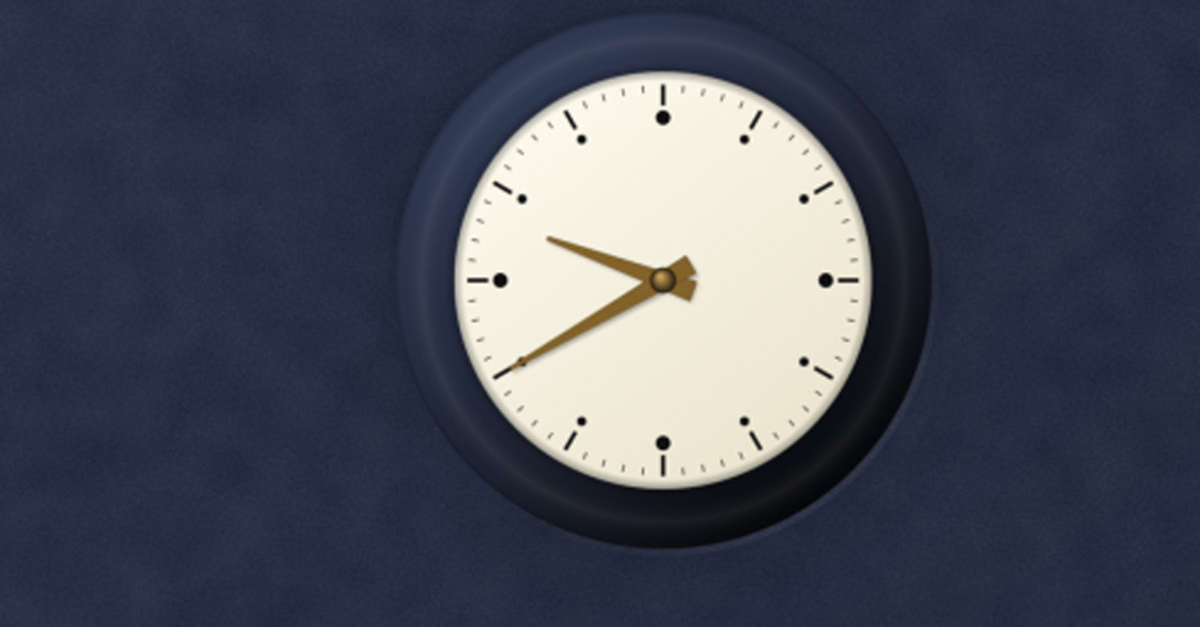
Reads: 9,40
